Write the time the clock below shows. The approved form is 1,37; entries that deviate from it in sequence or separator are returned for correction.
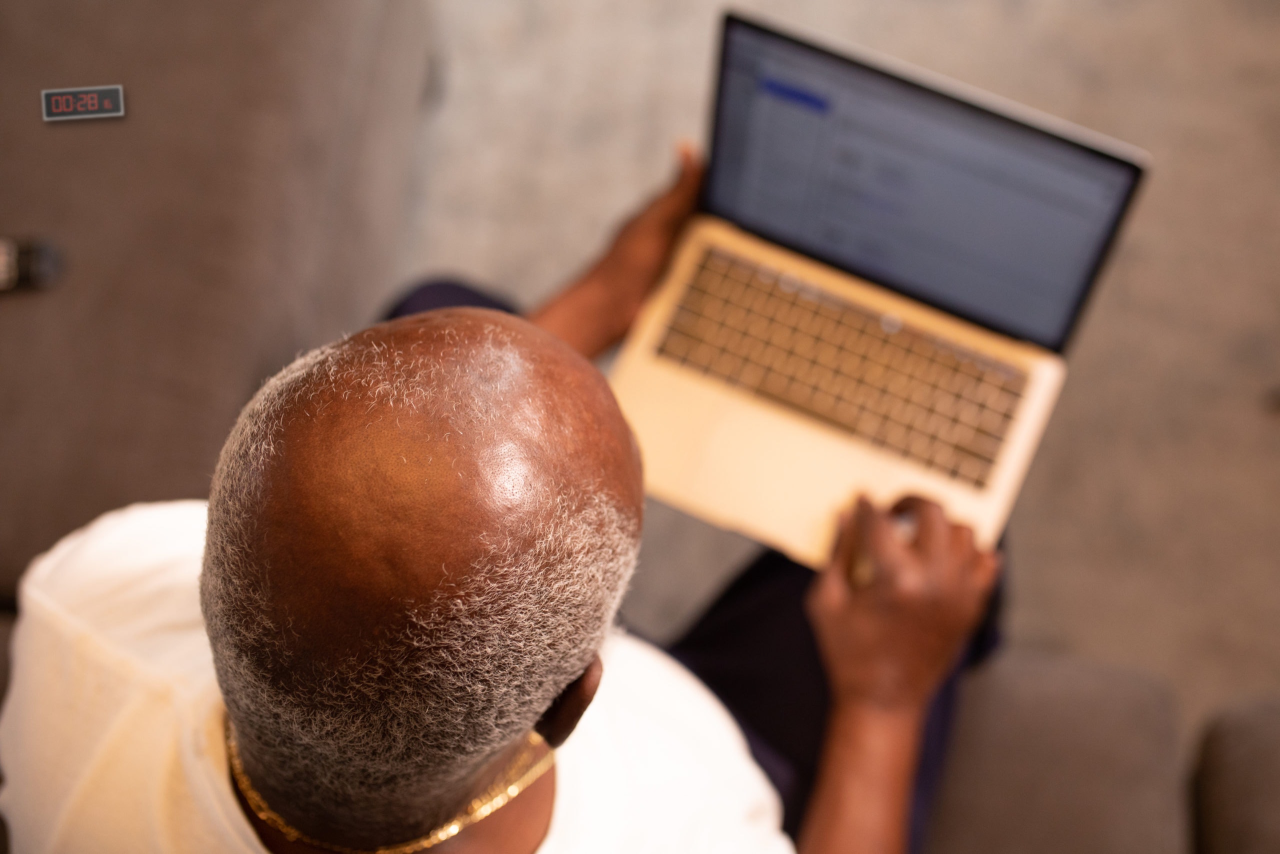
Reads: 0,28
